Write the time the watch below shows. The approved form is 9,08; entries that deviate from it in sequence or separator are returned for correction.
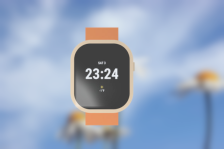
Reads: 23,24
